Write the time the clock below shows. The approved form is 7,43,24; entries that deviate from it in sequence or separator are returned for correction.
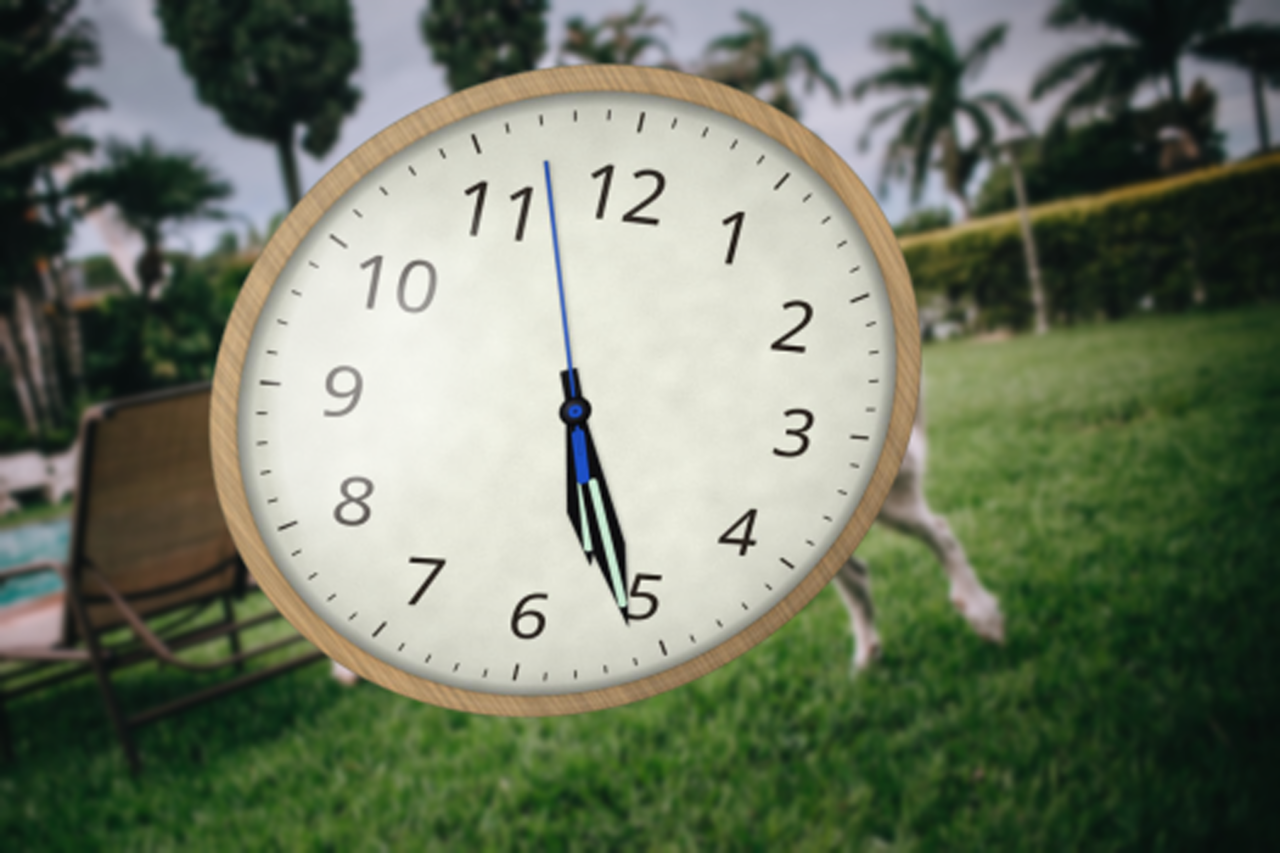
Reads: 5,25,57
